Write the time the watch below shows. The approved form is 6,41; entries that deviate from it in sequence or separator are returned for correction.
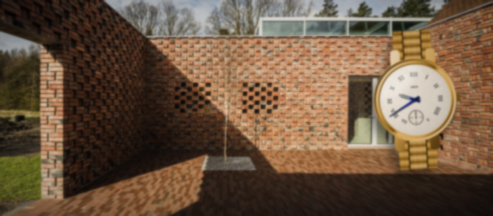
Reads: 9,40
